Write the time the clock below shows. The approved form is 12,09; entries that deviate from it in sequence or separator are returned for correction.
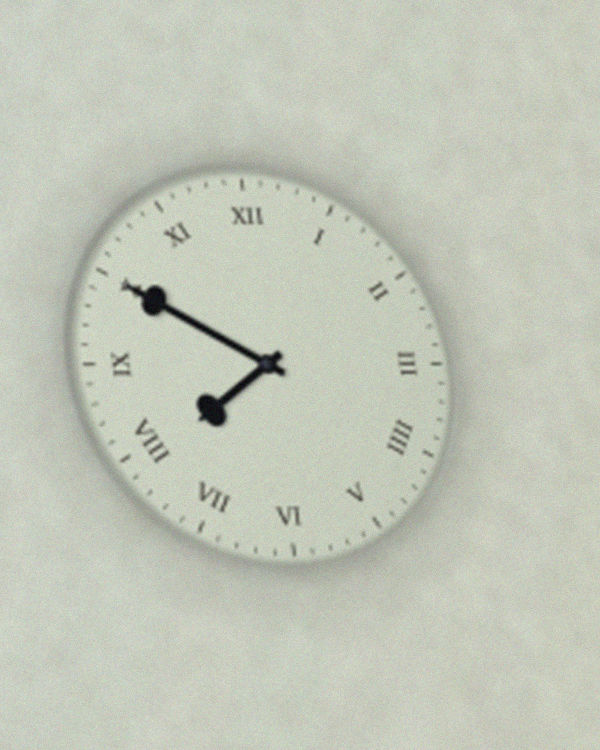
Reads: 7,50
